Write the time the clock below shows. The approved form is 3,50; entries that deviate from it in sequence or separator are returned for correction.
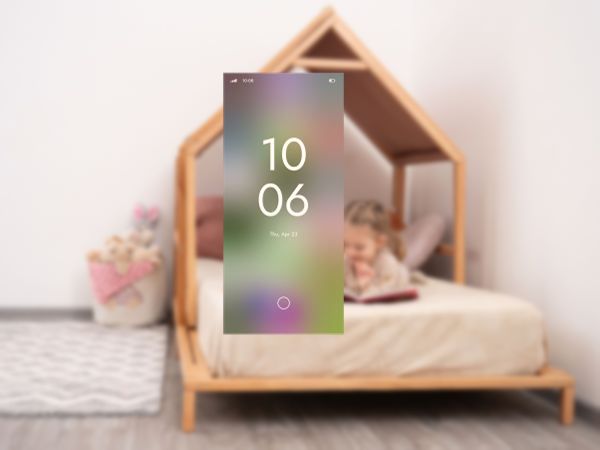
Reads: 10,06
